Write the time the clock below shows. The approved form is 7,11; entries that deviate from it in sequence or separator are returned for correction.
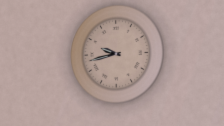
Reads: 9,43
